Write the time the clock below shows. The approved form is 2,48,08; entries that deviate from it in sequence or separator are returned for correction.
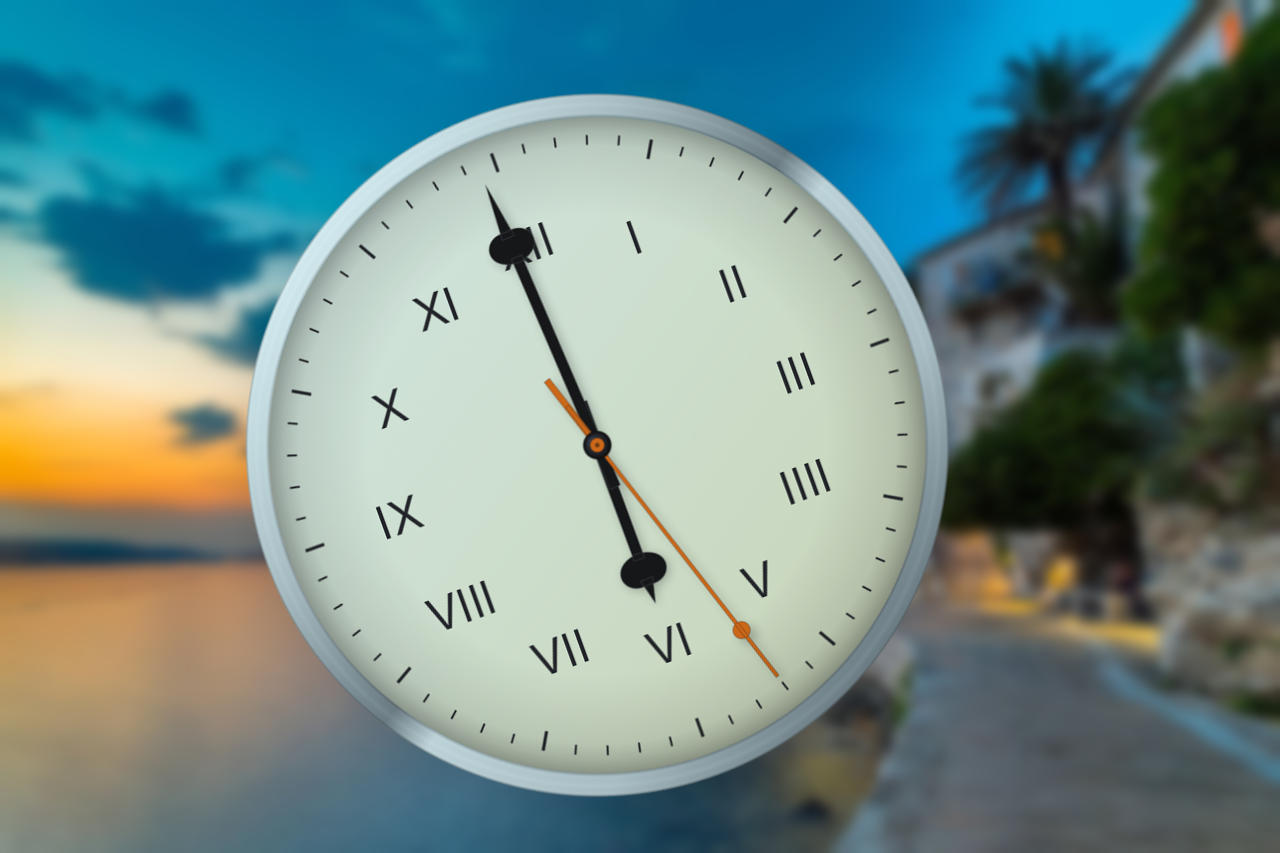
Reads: 5,59,27
